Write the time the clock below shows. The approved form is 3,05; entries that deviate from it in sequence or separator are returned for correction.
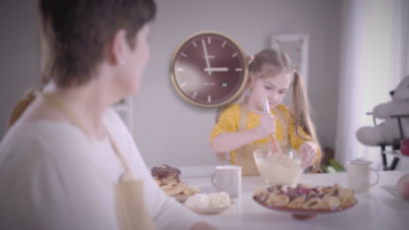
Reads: 2,58
